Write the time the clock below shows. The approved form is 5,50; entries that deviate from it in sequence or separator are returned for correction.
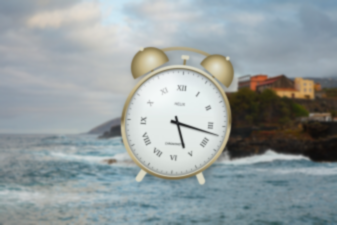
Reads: 5,17
